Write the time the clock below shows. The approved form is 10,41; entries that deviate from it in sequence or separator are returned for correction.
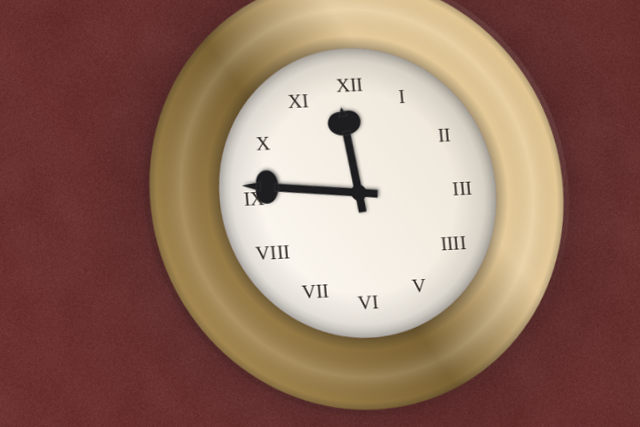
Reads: 11,46
